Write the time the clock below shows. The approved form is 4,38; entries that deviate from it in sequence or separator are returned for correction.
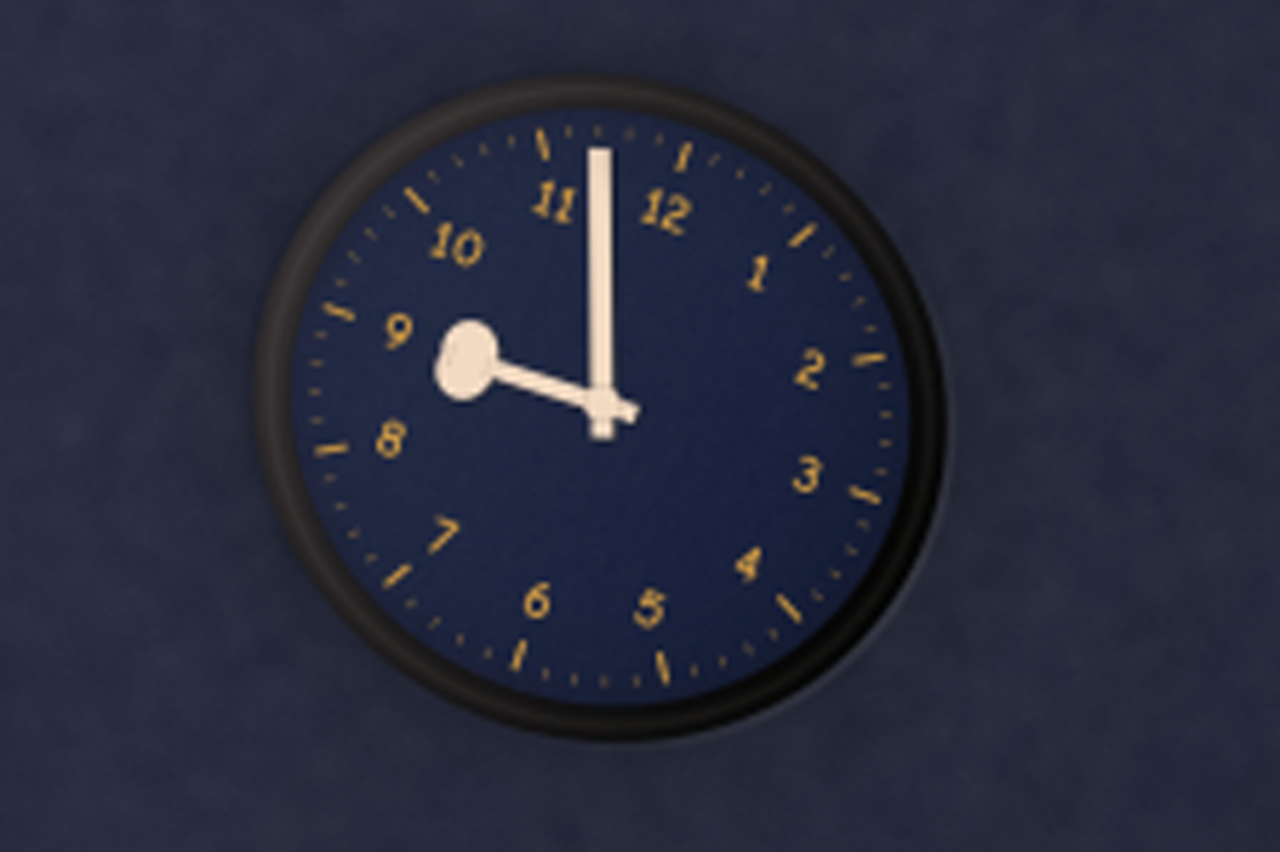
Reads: 8,57
